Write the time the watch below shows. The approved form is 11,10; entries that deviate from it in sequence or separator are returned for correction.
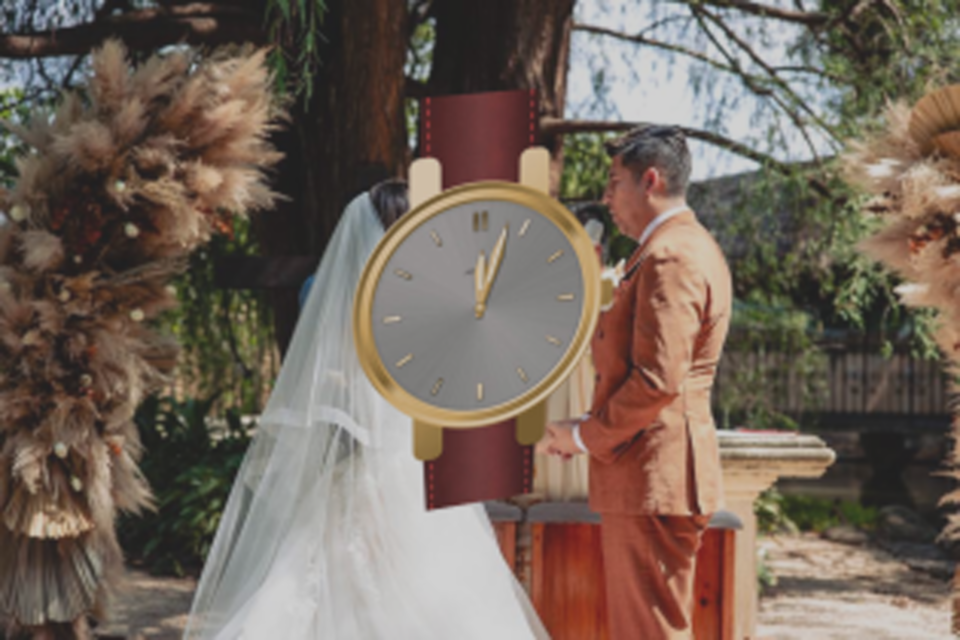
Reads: 12,03
